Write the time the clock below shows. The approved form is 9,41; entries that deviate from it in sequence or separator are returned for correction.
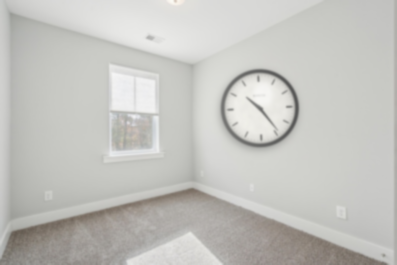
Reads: 10,24
